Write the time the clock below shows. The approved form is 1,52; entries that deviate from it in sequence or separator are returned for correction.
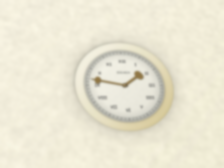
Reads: 1,47
